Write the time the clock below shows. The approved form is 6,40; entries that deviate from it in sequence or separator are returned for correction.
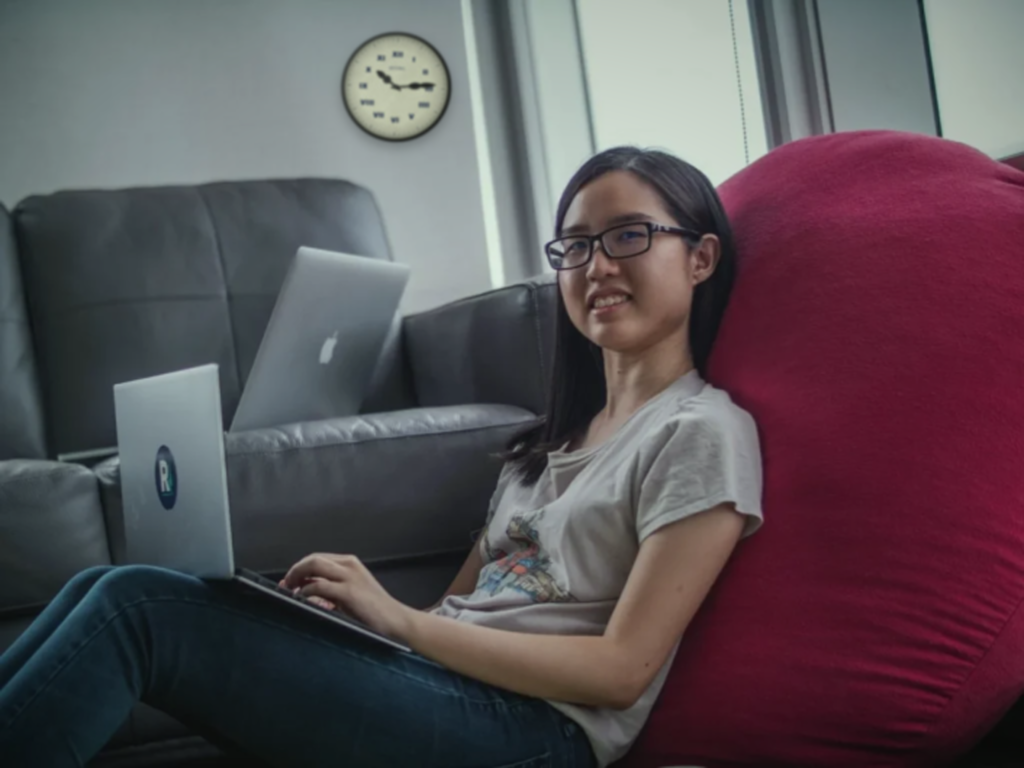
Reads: 10,14
